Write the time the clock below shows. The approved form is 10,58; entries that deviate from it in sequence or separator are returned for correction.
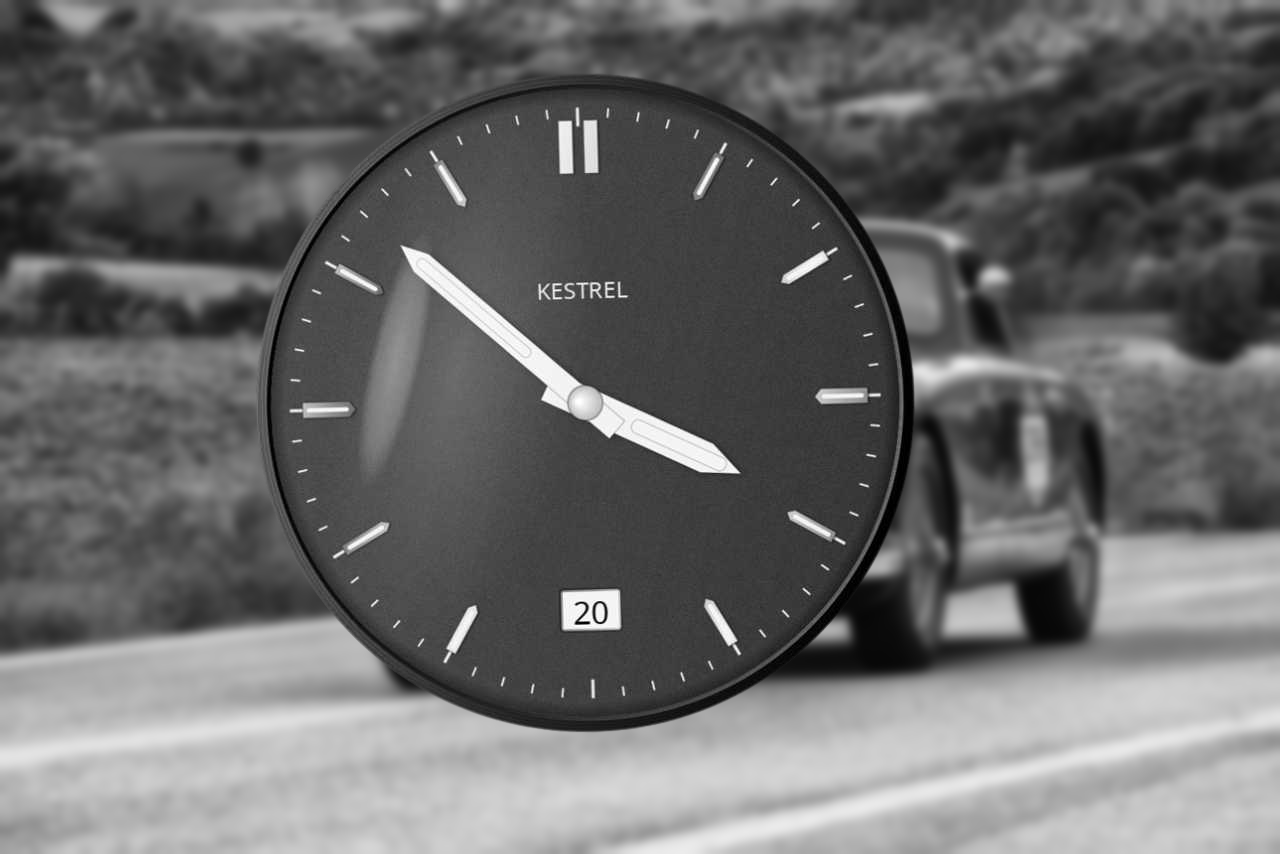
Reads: 3,52
